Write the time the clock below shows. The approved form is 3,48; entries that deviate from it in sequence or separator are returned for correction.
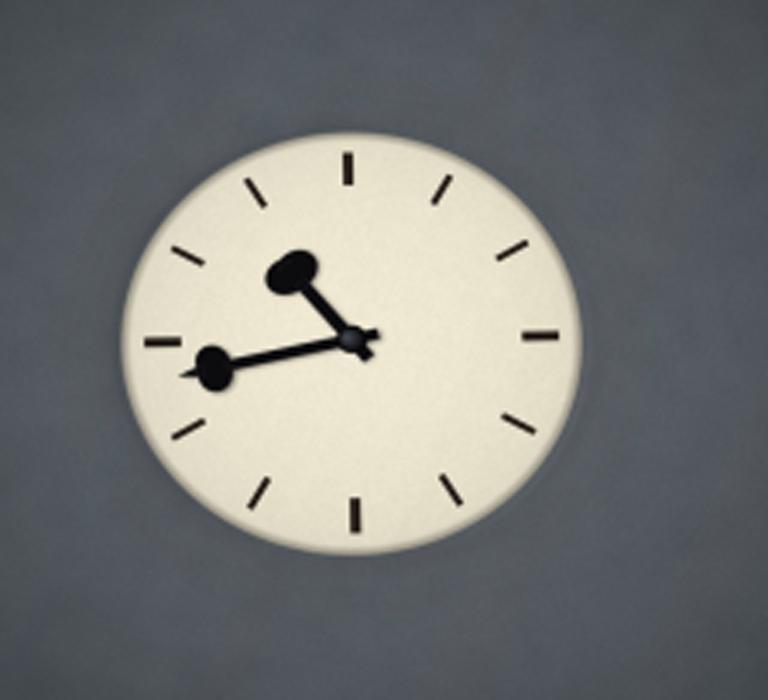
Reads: 10,43
